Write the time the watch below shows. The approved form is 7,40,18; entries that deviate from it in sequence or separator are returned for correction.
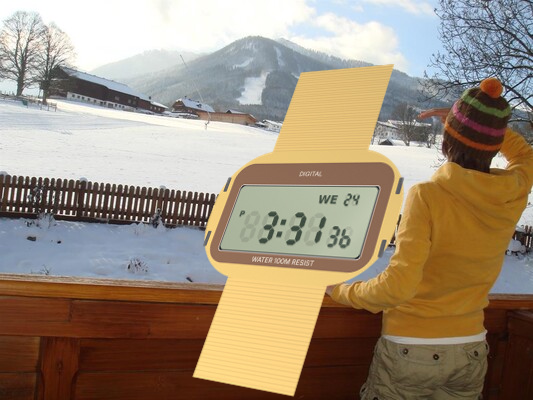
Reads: 3,31,36
